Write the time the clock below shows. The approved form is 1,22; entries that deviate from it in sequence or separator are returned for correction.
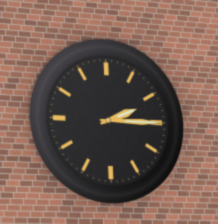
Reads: 2,15
